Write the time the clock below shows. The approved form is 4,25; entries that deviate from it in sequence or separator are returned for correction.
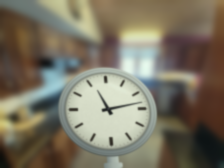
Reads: 11,13
